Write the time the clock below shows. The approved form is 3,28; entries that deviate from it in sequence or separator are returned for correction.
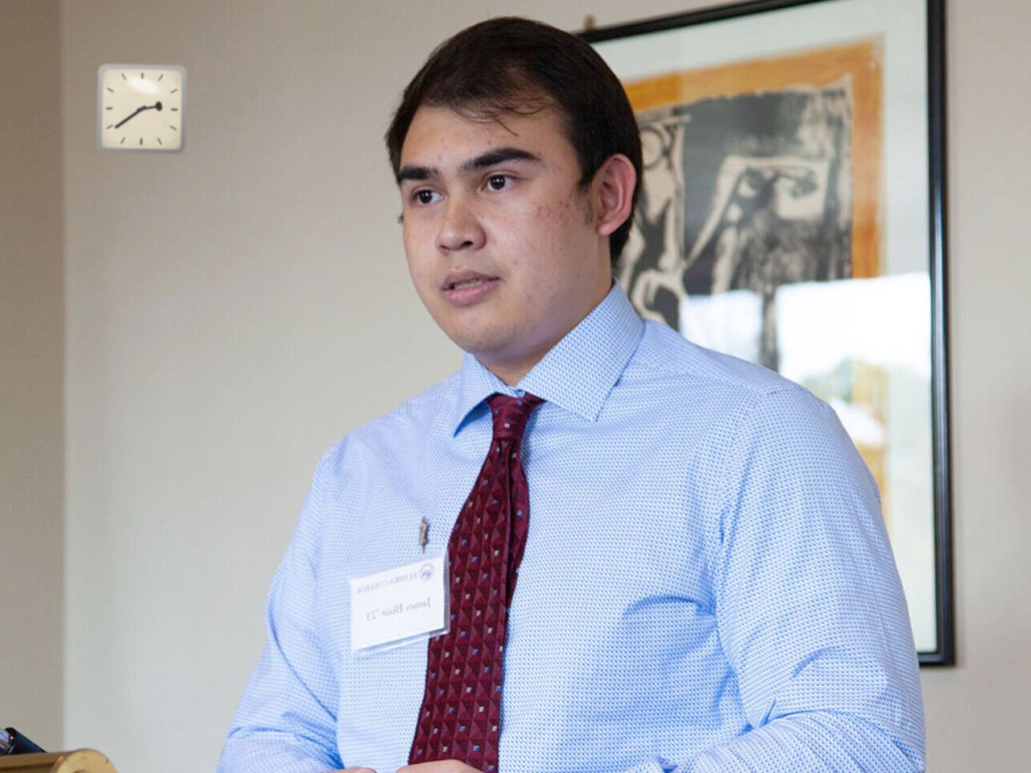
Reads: 2,39
